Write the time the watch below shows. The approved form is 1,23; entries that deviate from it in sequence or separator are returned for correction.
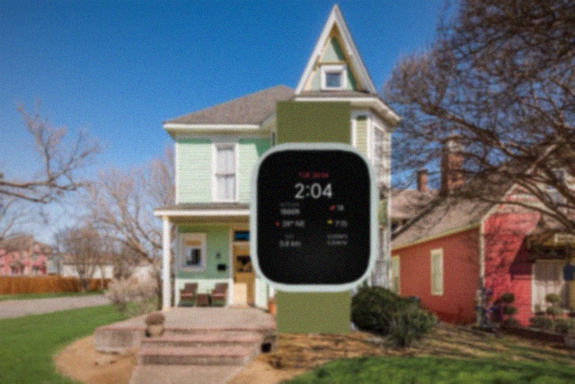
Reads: 2,04
